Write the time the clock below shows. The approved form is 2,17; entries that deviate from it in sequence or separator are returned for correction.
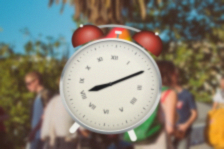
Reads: 8,10
